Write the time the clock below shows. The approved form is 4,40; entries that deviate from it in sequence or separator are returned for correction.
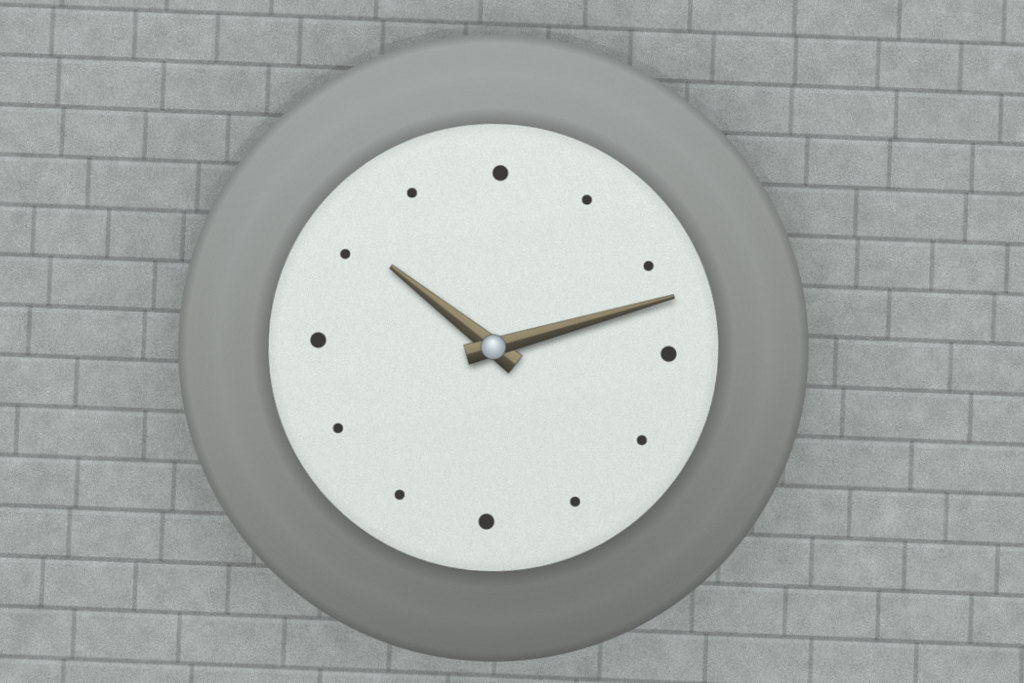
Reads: 10,12
